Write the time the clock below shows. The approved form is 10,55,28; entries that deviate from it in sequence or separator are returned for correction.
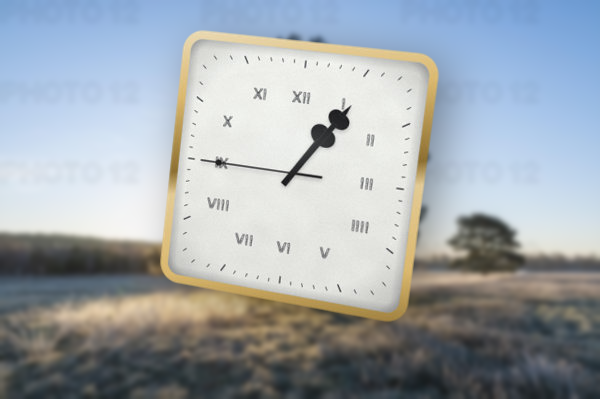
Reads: 1,05,45
